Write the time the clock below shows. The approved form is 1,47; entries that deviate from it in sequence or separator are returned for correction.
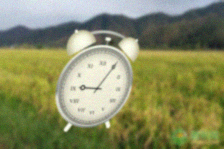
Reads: 9,05
